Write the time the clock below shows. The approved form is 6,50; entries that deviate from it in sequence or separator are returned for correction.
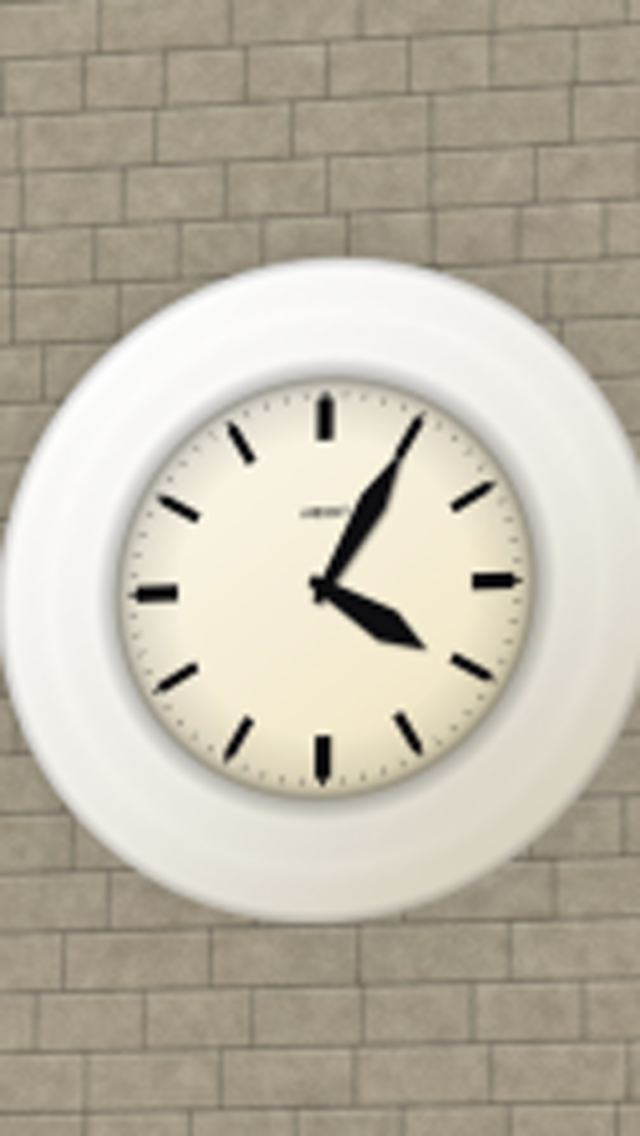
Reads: 4,05
